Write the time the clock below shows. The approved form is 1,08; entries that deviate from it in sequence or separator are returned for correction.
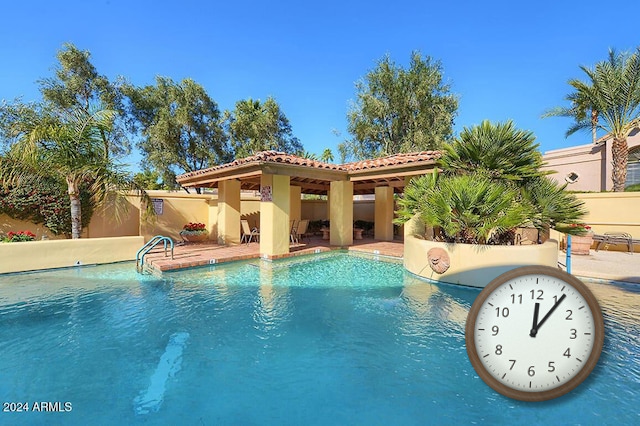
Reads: 12,06
